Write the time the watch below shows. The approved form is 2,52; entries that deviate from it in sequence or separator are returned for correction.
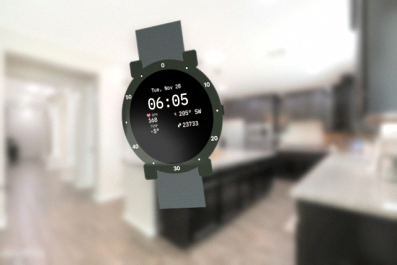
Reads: 6,05
